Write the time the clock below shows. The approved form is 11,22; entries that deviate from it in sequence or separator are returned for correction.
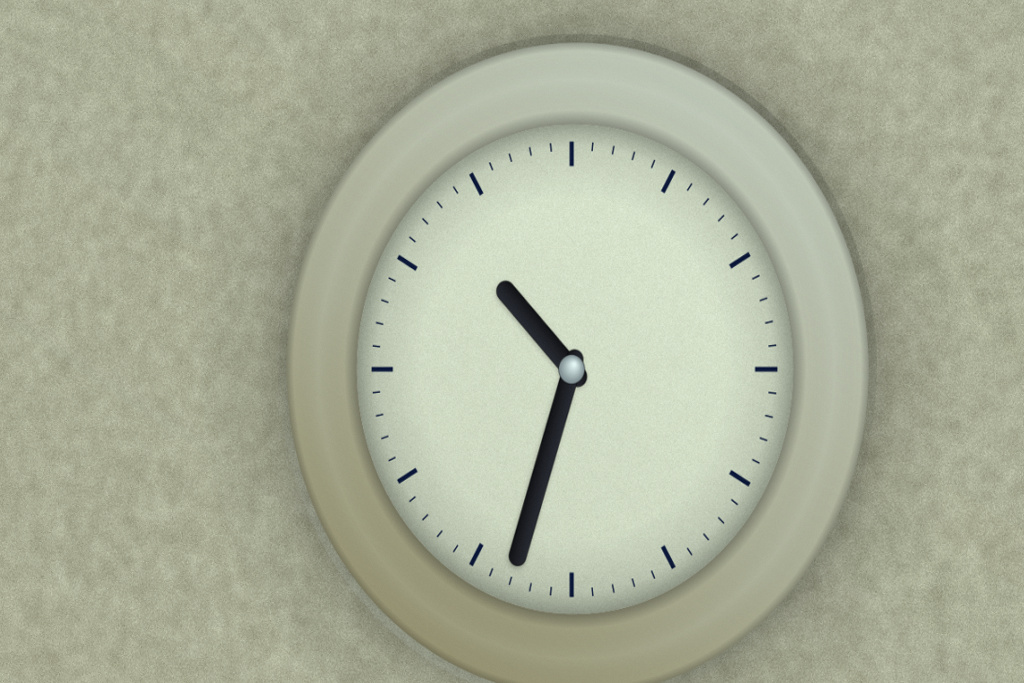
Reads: 10,33
